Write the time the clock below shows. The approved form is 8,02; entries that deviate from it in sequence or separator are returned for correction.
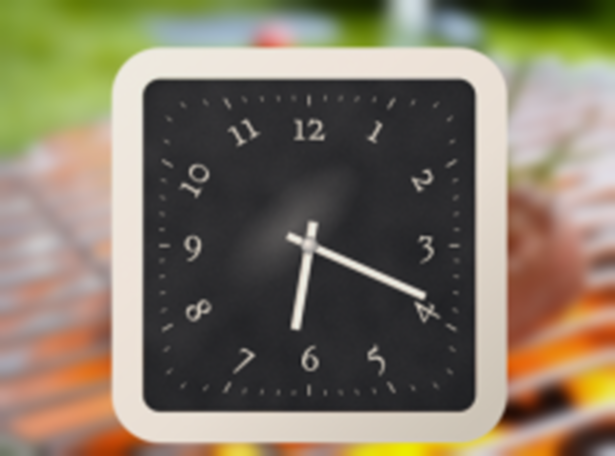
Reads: 6,19
